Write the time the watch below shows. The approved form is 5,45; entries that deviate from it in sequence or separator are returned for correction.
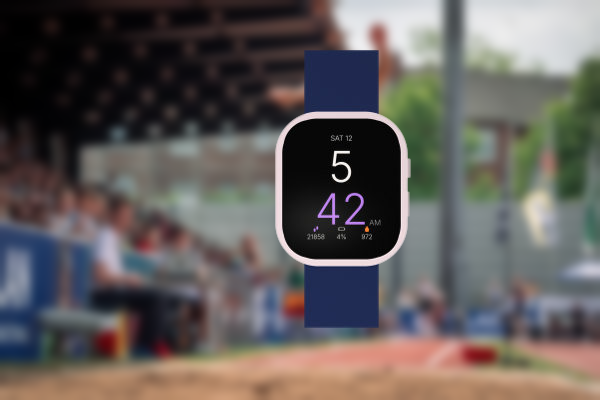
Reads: 5,42
